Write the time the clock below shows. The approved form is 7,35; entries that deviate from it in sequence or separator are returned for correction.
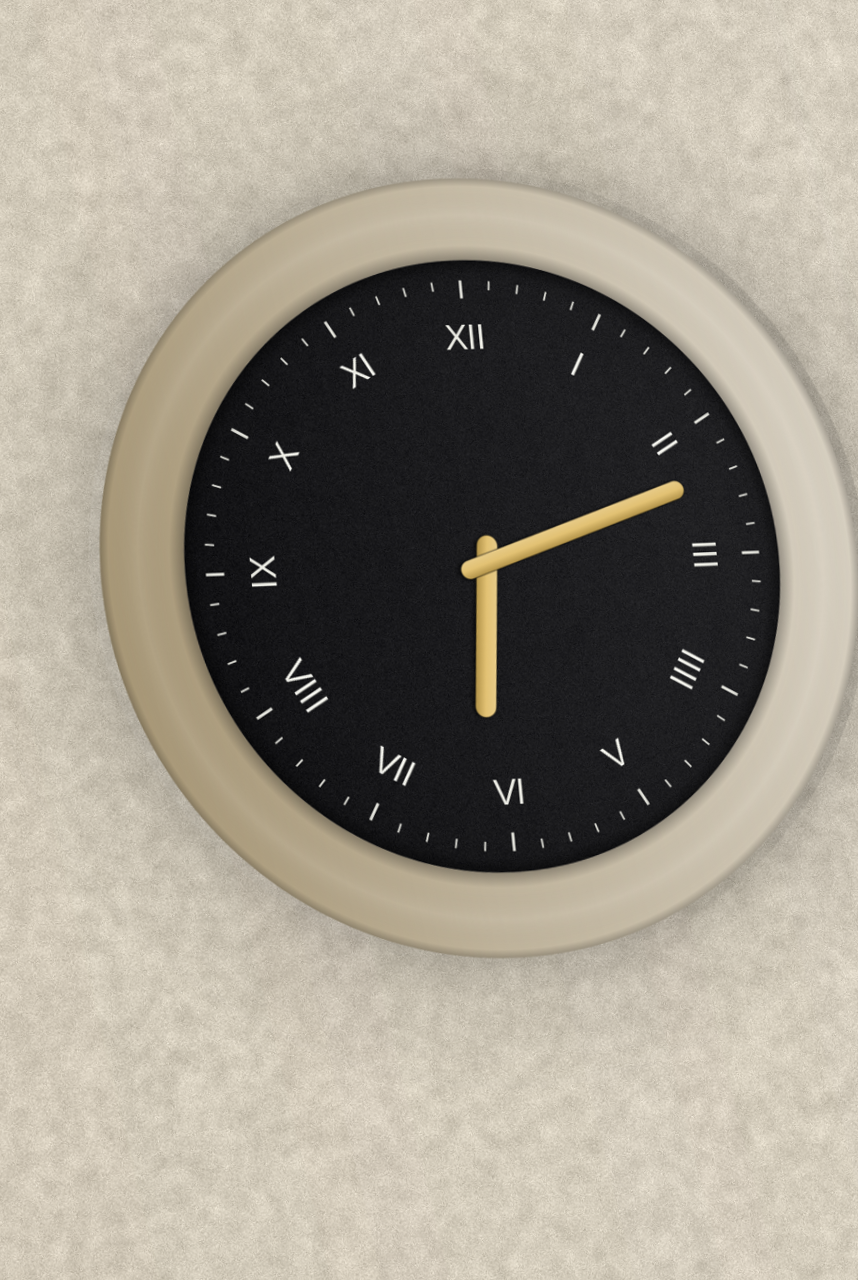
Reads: 6,12
